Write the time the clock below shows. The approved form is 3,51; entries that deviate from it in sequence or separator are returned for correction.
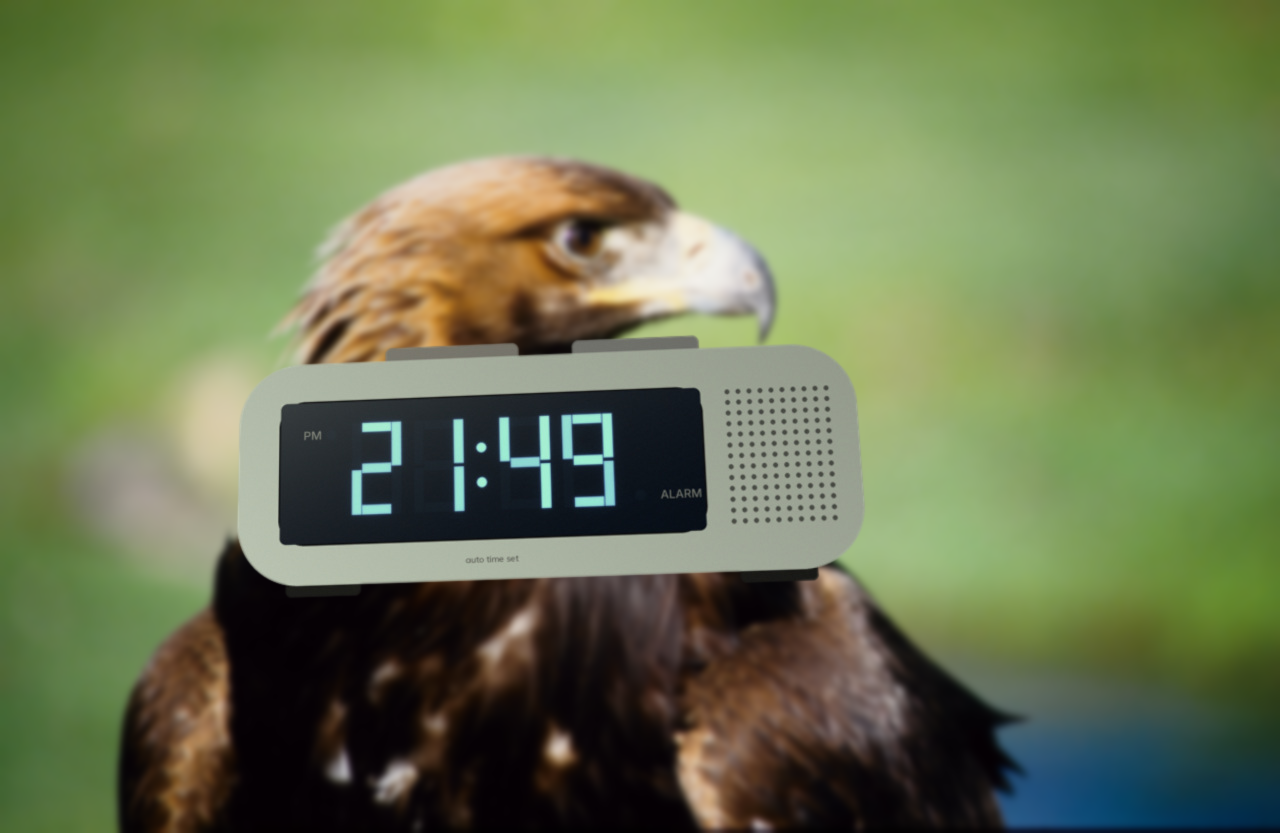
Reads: 21,49
